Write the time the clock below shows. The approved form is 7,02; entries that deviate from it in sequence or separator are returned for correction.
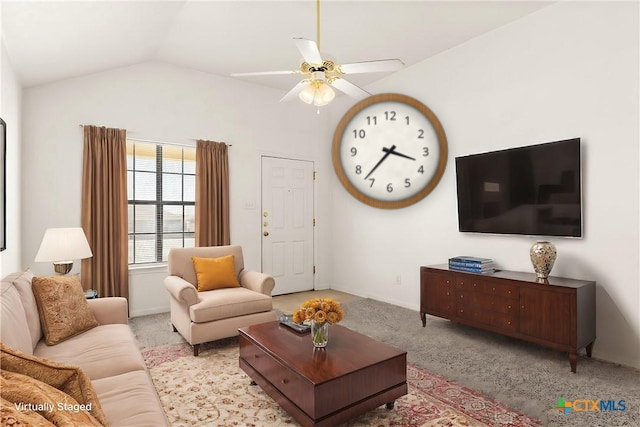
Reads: 3,37
